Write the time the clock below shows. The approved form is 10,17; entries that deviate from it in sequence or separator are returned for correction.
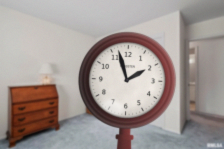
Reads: 1,57
